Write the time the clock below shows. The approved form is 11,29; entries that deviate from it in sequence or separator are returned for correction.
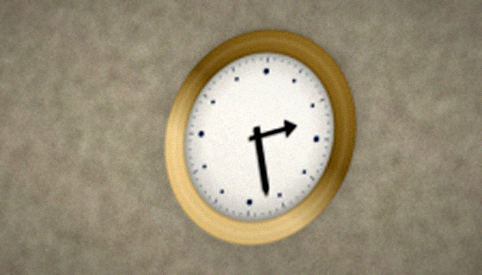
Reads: 2,27
